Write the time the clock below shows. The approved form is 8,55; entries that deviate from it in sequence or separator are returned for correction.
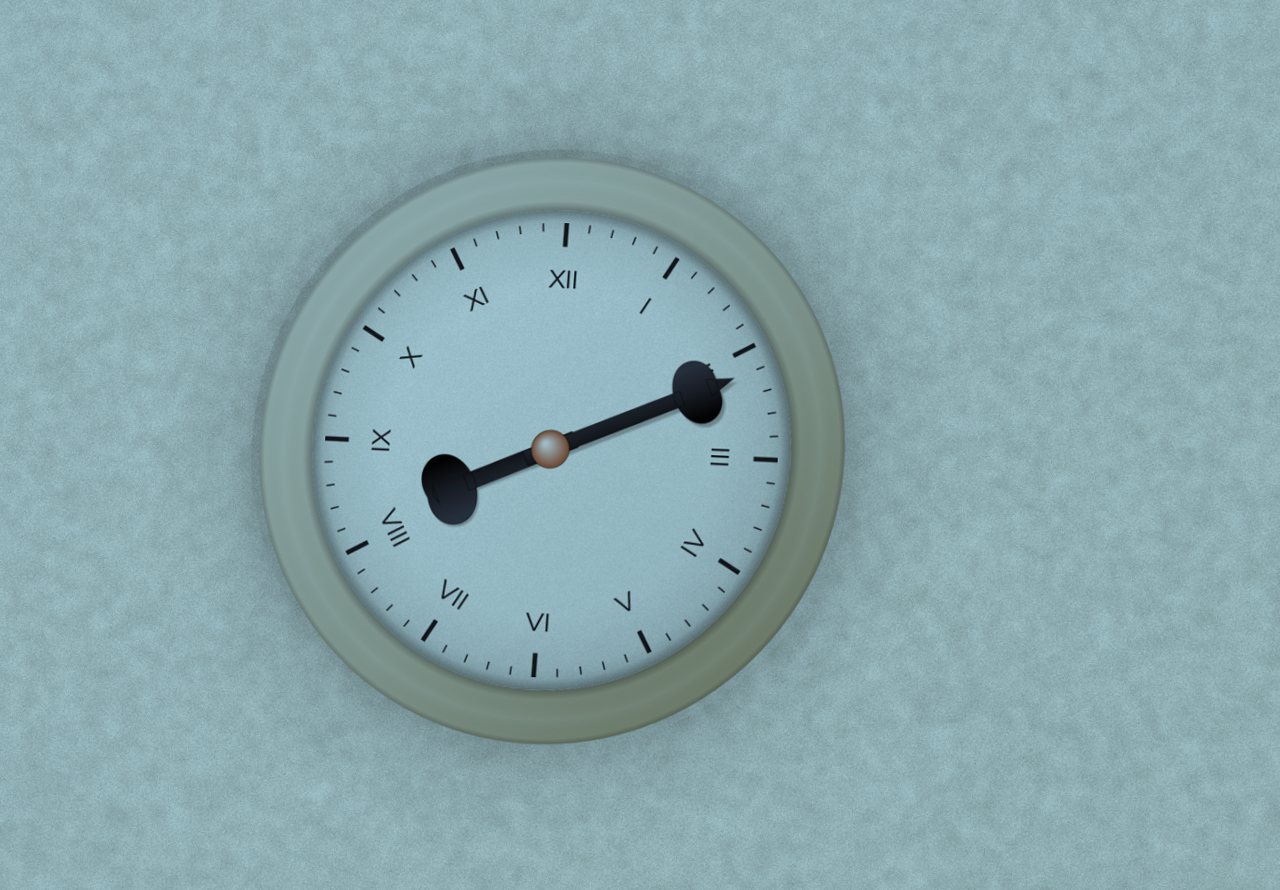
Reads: 8,11
